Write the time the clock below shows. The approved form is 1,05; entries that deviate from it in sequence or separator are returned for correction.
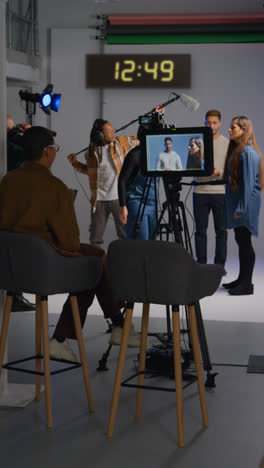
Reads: 12,49
